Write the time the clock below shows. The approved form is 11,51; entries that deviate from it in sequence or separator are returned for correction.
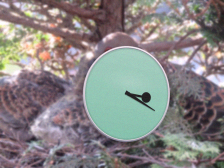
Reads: 3,20
